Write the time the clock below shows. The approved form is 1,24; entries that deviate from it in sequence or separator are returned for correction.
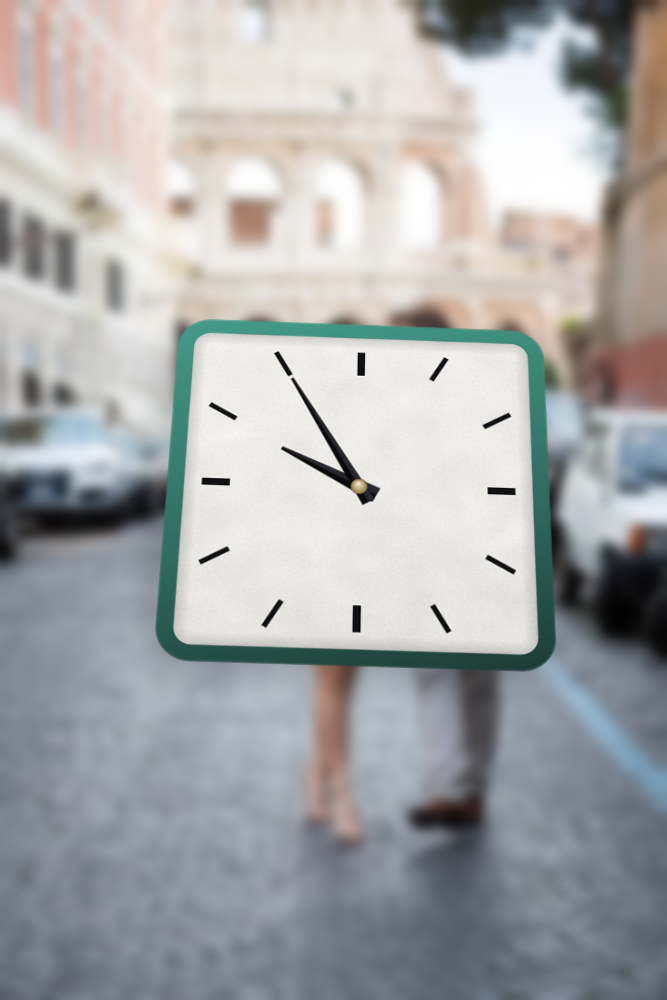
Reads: 9,55
